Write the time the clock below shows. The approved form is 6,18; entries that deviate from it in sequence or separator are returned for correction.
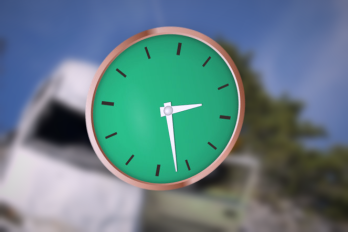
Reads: 2,27
